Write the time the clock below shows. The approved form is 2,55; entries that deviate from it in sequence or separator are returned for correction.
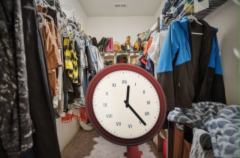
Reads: 12,24
